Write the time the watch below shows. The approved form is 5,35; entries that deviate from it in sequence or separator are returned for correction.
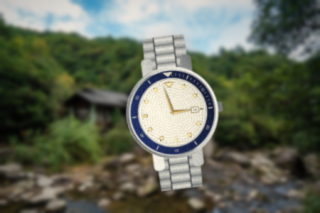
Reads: 2,58
